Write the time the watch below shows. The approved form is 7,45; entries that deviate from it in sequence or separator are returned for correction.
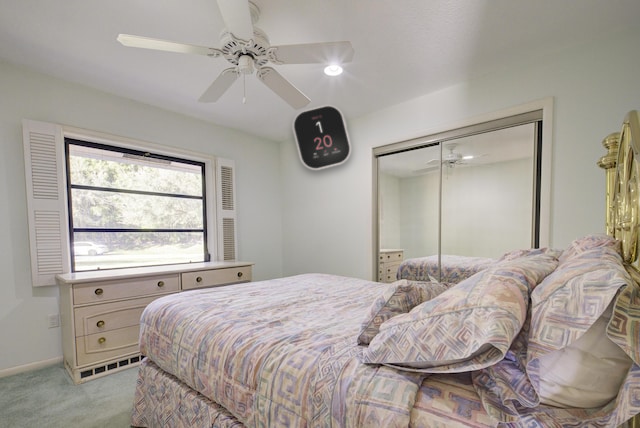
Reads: 1,20
